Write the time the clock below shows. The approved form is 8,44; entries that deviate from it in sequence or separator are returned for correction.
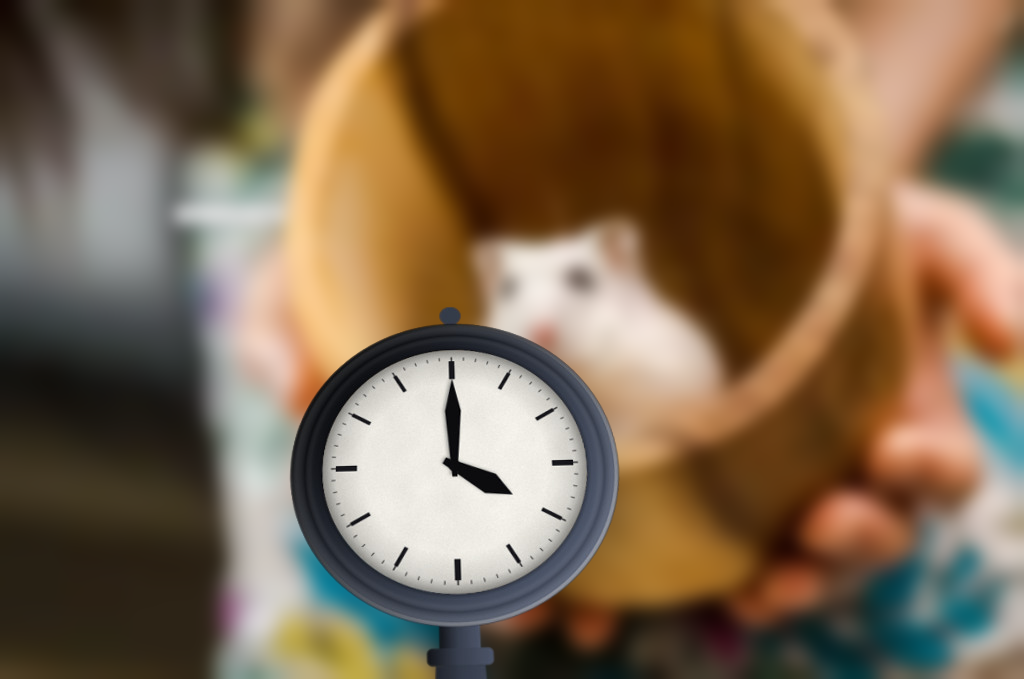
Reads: 4,00
